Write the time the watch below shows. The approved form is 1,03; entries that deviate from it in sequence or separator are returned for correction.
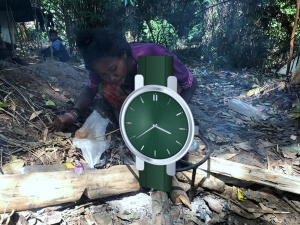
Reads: 3,39
